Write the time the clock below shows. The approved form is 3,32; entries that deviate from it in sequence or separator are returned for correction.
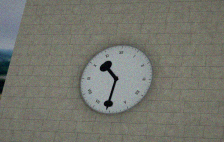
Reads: 10,31
